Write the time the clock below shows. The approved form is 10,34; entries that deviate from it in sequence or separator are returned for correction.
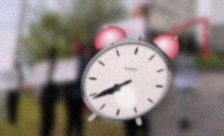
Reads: 7,39
